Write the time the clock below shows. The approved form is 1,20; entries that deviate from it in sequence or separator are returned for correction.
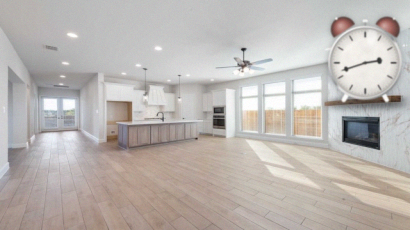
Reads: 2,42
